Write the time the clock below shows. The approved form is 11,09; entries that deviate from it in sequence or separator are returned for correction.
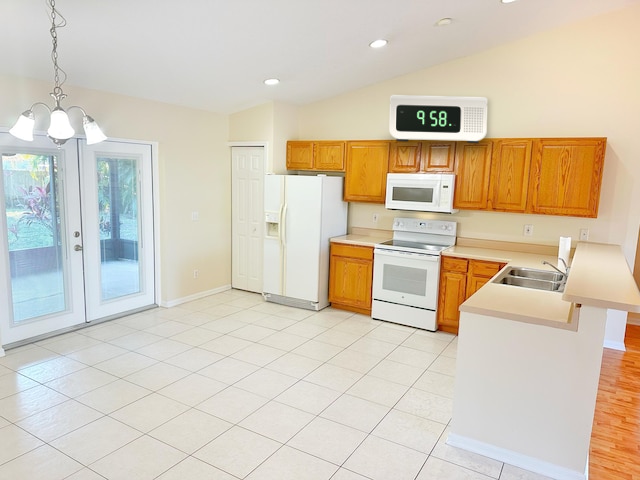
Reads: 9,58
